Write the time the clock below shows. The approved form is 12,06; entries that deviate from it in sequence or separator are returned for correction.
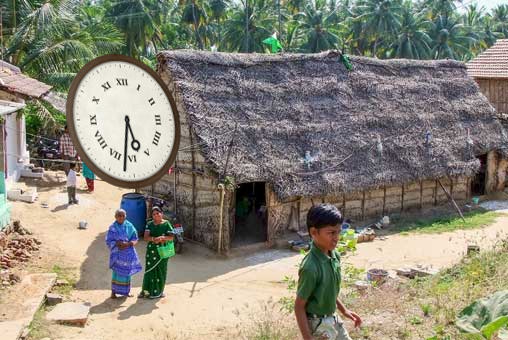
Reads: 5,32
